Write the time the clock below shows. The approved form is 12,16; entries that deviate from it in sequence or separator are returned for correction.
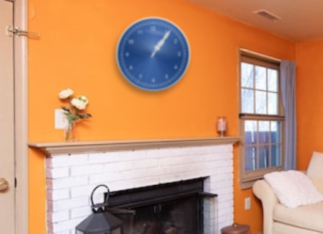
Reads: 1,06
